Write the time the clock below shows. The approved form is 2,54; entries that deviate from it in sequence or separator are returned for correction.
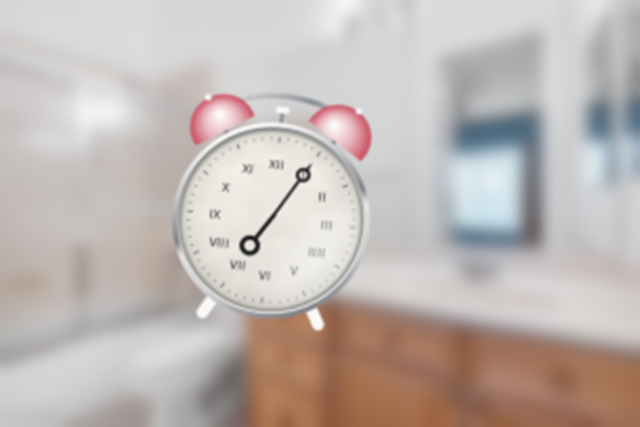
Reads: 7,05
